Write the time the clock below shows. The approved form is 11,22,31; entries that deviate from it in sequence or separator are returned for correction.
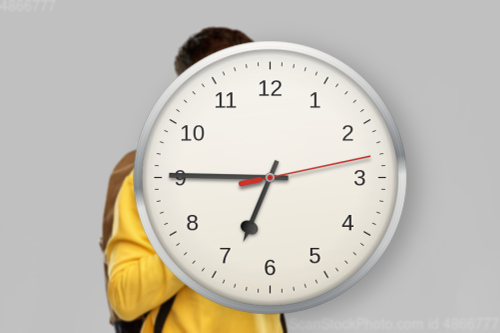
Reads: 6,45,13
